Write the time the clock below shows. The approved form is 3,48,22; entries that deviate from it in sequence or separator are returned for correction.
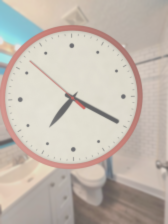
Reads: 7,19,52
